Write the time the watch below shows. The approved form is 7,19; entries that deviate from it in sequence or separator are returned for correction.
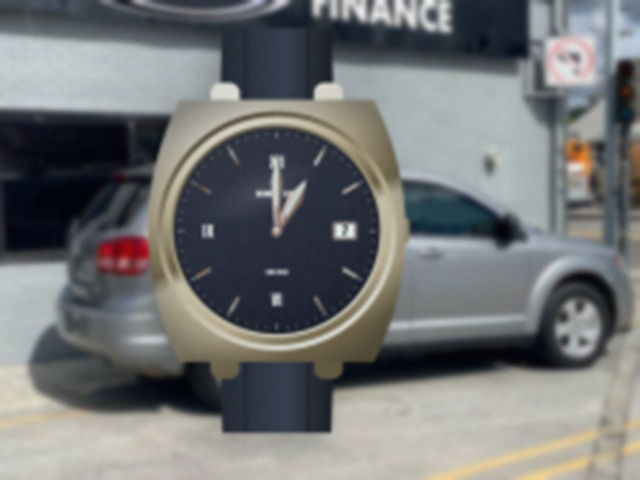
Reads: 1,00
